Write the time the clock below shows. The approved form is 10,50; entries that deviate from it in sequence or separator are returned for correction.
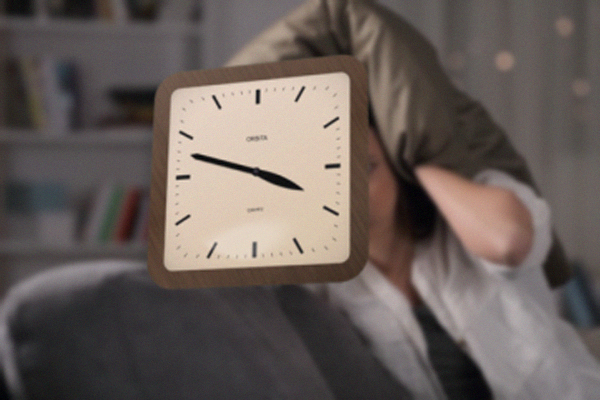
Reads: 3,48
